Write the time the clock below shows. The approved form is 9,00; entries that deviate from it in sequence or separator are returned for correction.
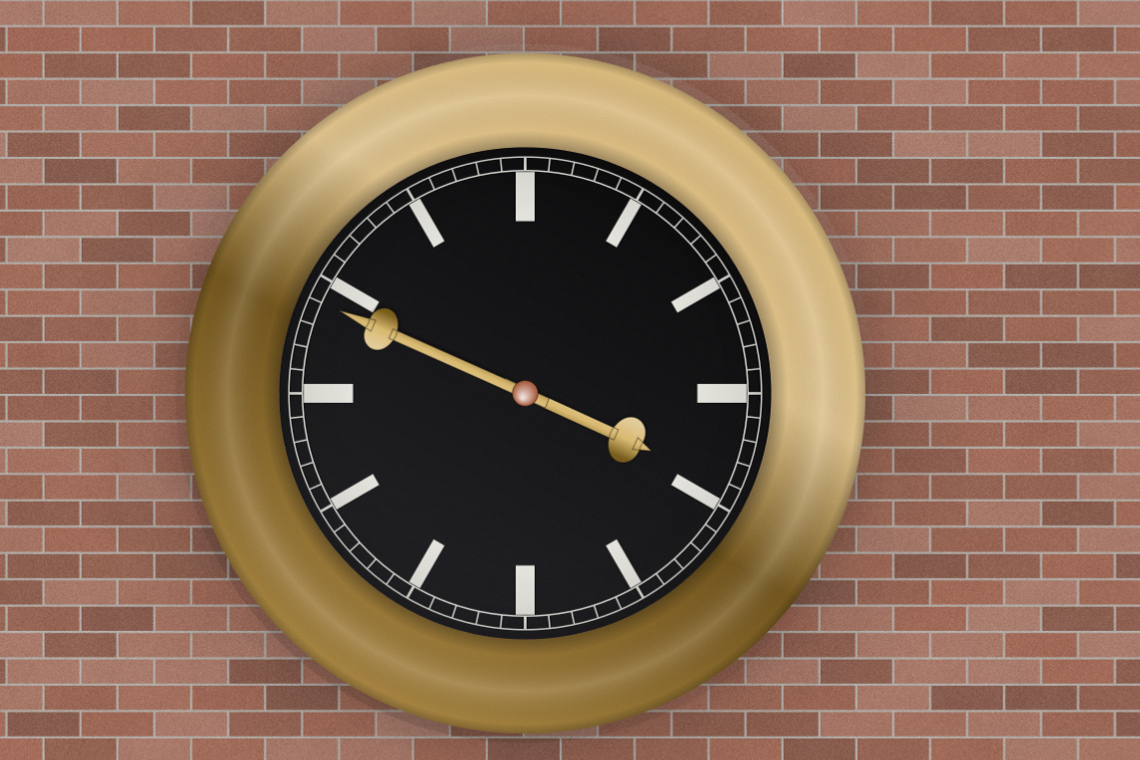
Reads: 3,49
